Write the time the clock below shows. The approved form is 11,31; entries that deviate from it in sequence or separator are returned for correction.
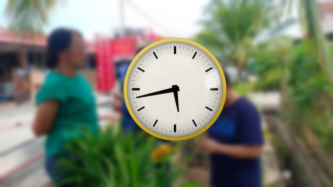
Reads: 5,43
